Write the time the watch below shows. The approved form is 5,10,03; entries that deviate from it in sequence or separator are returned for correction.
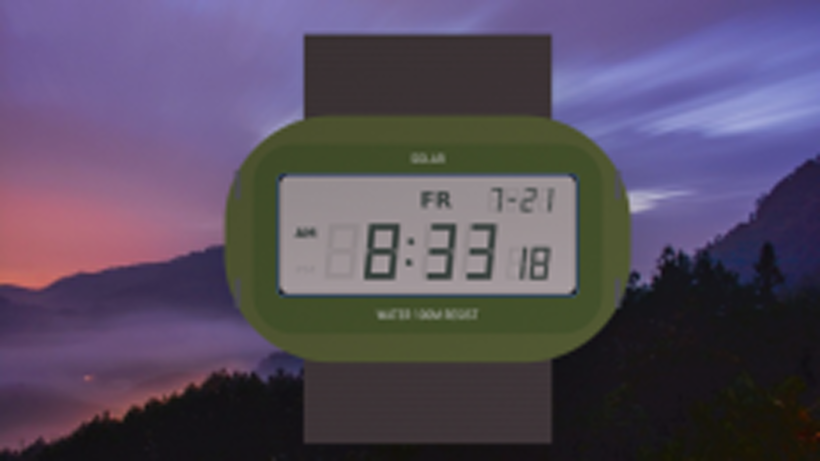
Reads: 8,33,18
